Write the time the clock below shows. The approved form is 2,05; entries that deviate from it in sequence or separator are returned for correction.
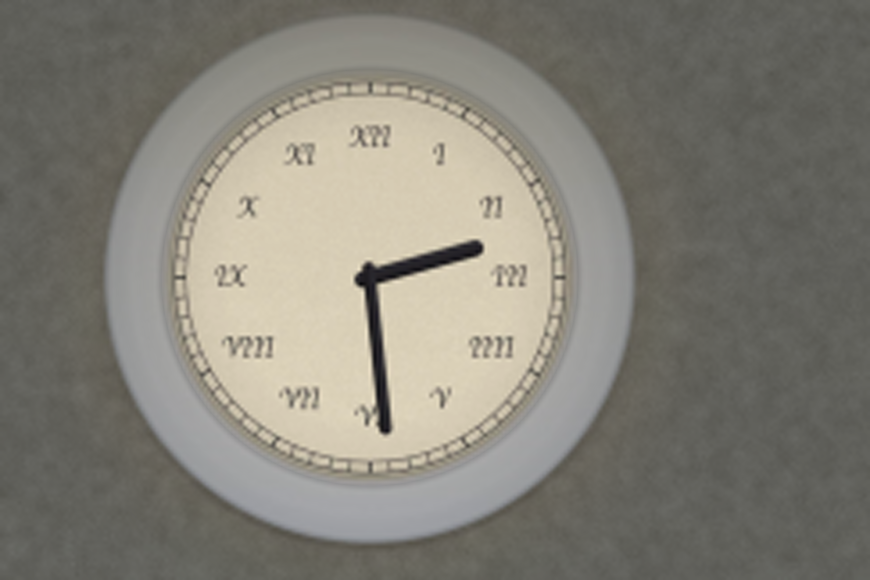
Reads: 2,29
